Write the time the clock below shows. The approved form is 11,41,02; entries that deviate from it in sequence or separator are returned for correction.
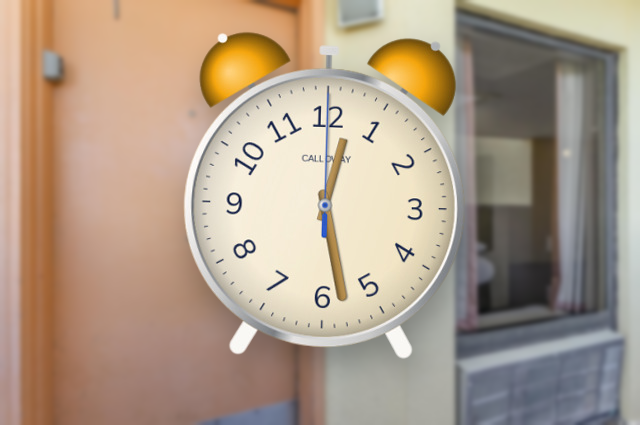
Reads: 12,28,00
